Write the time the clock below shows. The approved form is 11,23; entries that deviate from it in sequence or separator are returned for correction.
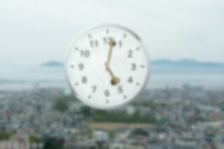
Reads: 5,02
